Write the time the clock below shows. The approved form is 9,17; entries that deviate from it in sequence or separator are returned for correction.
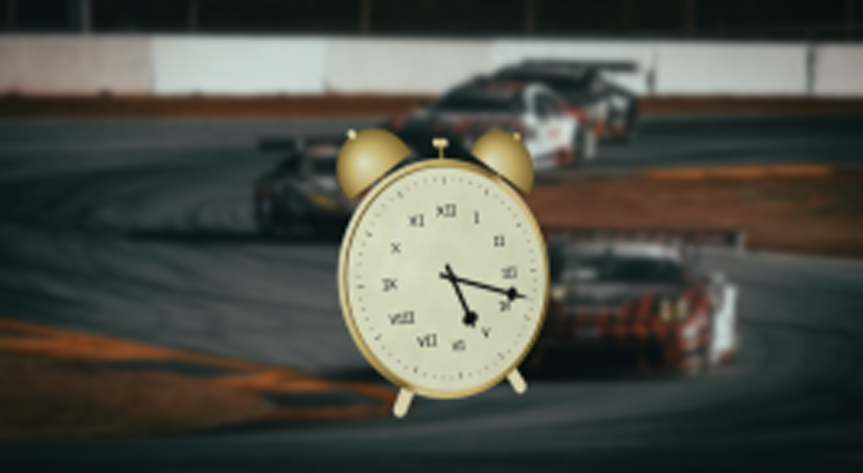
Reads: 5,18
